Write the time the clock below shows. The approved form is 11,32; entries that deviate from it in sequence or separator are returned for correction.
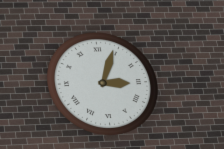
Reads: 3,04
